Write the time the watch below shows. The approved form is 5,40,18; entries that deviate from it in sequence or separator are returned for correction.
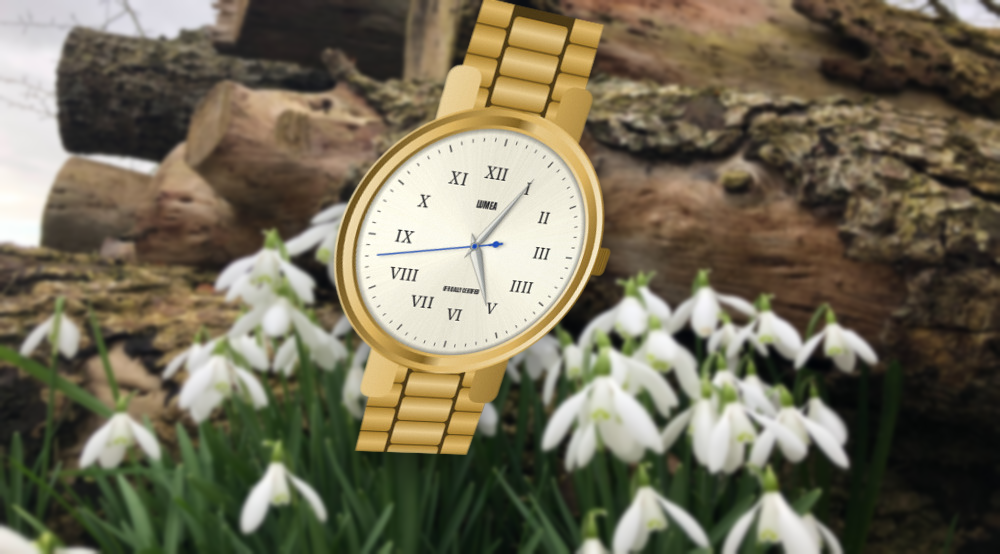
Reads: 5,04,43
